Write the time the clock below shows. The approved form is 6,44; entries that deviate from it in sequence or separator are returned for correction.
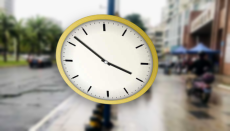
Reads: 3,52
